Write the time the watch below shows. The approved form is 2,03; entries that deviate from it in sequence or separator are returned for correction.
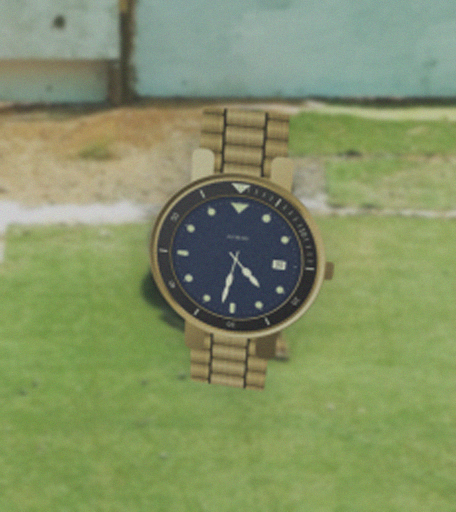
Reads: 4,32
